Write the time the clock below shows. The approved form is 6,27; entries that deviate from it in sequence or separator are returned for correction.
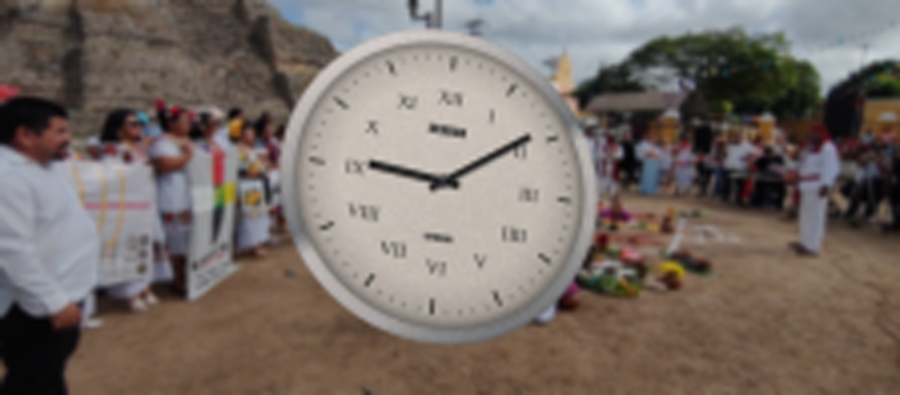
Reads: 9,09
